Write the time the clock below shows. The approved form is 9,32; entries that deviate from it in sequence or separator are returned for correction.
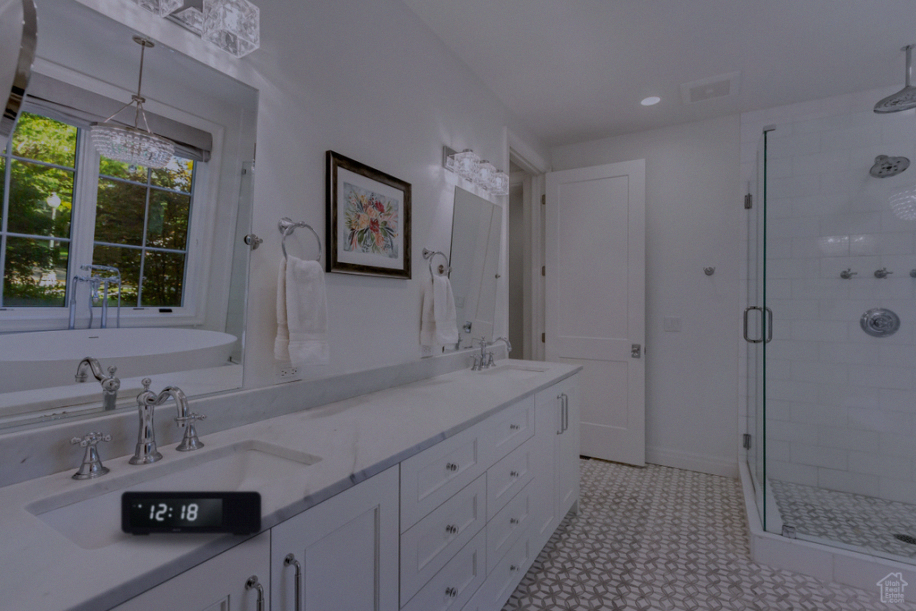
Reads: 12,18
